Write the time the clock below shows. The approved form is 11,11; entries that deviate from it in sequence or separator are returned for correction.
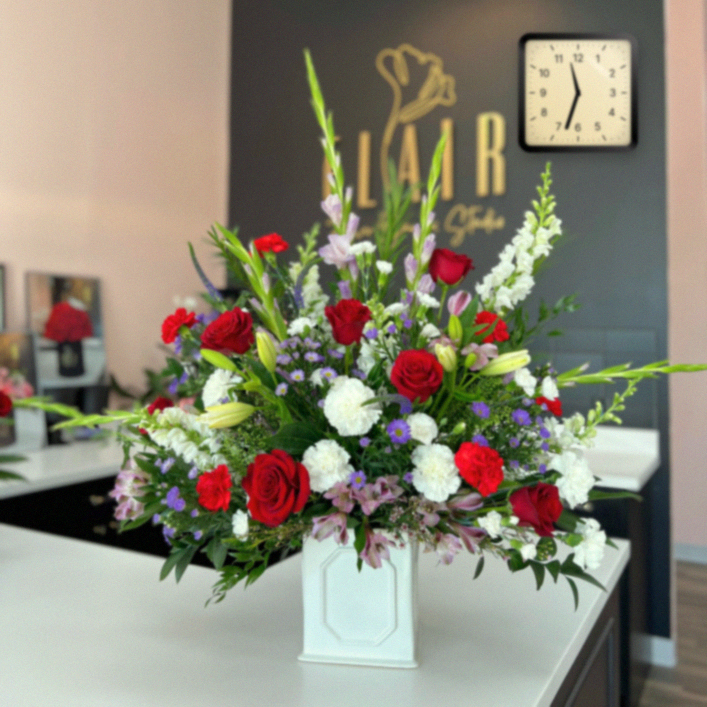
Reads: 11,33
